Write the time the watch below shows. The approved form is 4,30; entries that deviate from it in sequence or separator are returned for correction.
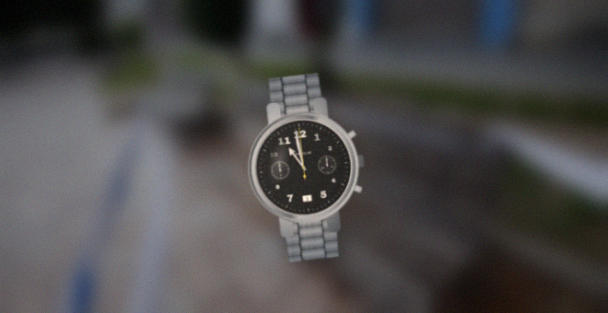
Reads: 10,59
